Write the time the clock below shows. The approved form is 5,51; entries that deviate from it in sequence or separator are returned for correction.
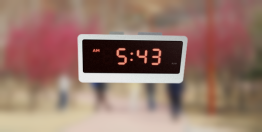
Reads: 5,43
